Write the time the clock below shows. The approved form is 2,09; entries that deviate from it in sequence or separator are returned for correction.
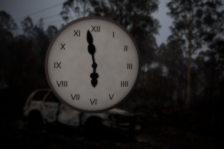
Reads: 5,58
